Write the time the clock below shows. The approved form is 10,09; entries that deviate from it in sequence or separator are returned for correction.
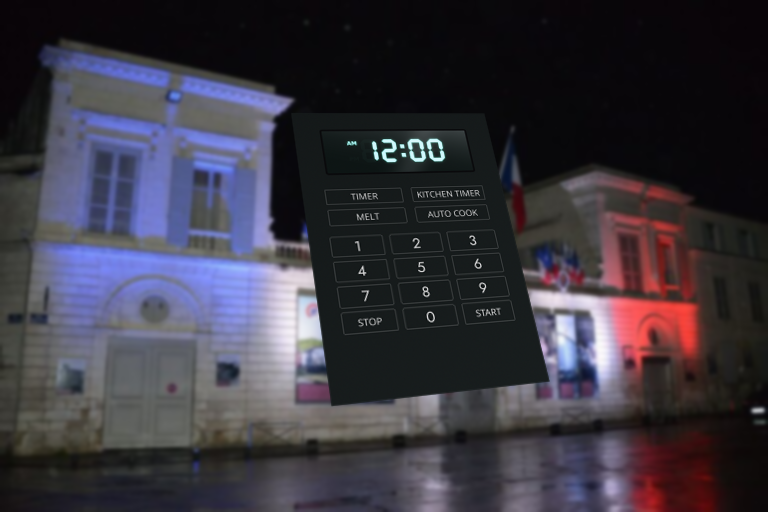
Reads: 12,00
